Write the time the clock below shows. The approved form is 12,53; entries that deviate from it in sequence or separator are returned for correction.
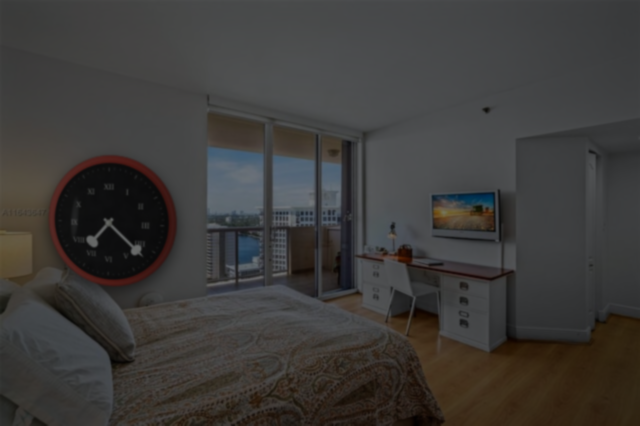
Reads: 7,22
